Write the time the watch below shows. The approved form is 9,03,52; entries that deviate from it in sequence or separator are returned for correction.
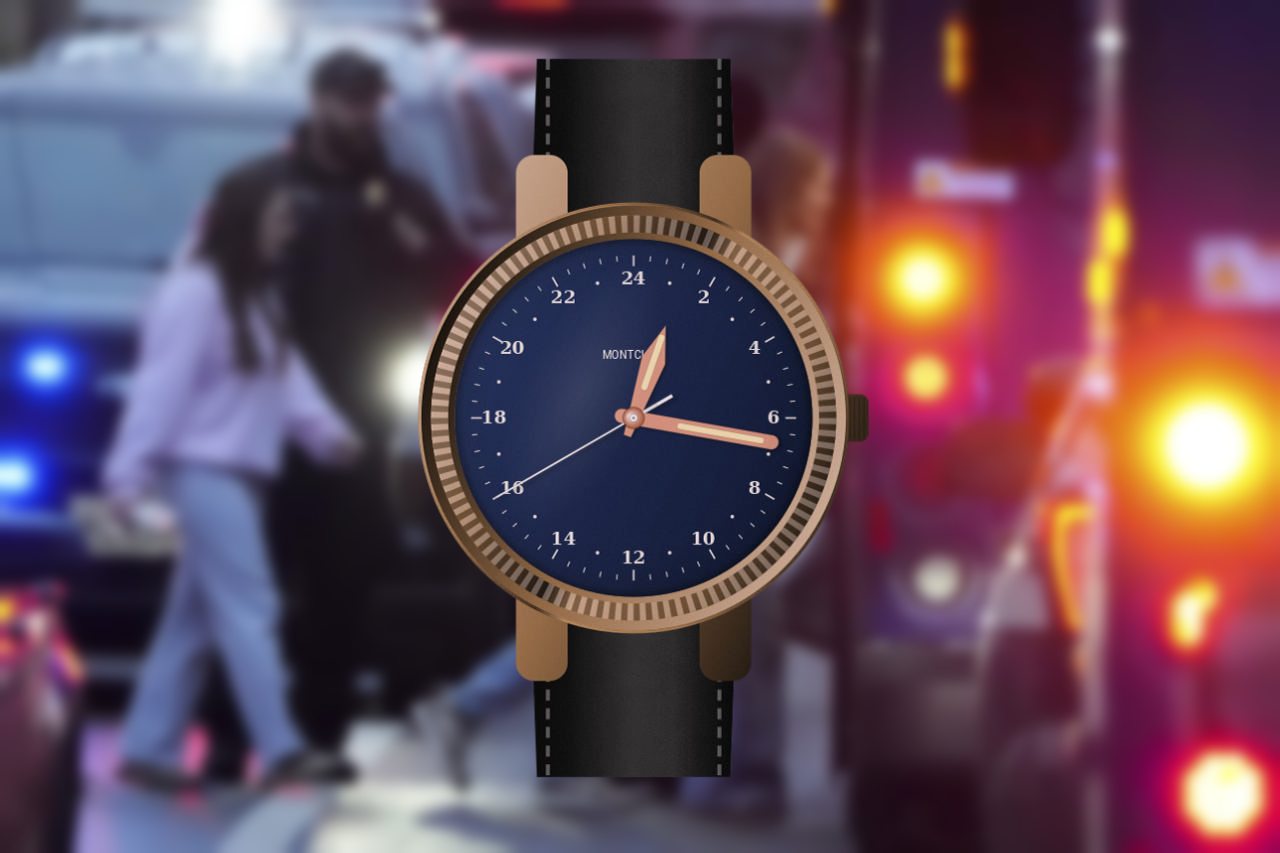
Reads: 1,16,40
